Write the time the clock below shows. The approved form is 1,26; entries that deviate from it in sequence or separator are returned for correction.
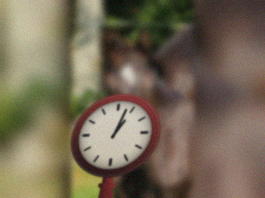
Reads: 1,03
